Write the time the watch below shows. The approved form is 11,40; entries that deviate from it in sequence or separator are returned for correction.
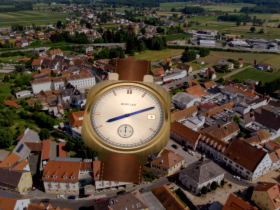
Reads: 8,11
